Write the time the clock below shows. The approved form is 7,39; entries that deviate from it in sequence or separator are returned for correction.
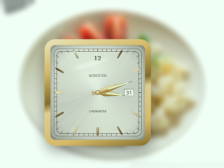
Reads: 3,12
